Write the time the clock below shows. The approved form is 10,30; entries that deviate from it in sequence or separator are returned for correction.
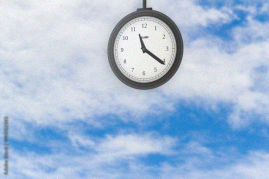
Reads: 11,21
